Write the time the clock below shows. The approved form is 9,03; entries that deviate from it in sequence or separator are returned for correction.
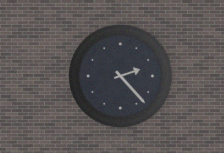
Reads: 2,23
